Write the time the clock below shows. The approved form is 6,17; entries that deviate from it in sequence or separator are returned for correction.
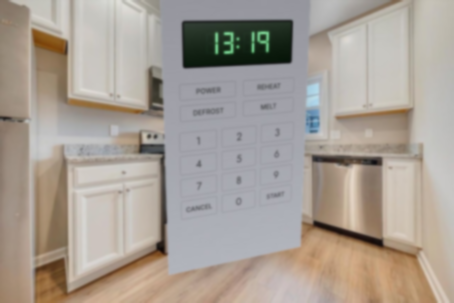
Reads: 13,19
